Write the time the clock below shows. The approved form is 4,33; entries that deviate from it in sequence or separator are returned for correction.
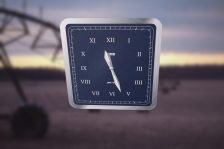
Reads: 11,27
